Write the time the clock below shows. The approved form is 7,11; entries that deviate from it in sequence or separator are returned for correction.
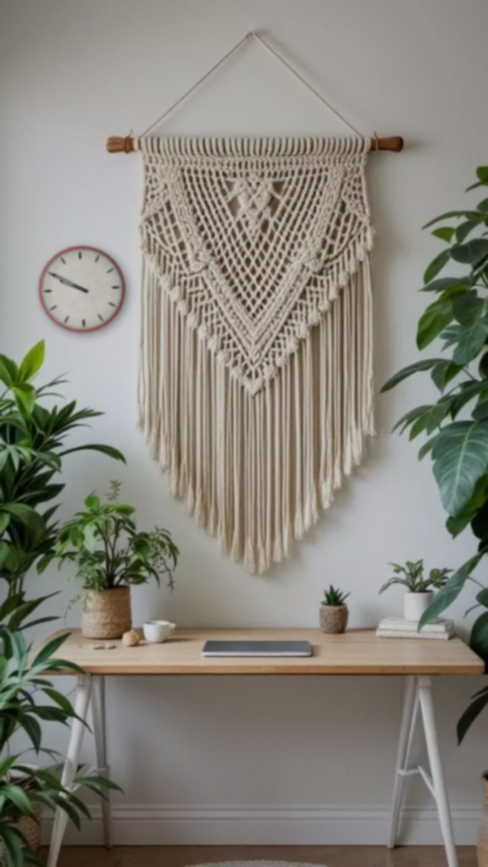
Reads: 9,50
